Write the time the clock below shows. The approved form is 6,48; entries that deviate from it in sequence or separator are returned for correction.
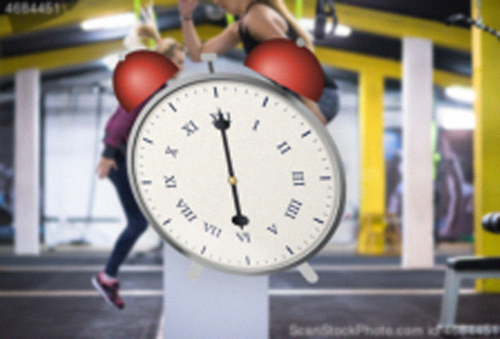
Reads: 6,00
